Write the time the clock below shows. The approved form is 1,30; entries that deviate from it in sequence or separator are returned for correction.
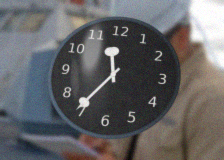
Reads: 11,36
